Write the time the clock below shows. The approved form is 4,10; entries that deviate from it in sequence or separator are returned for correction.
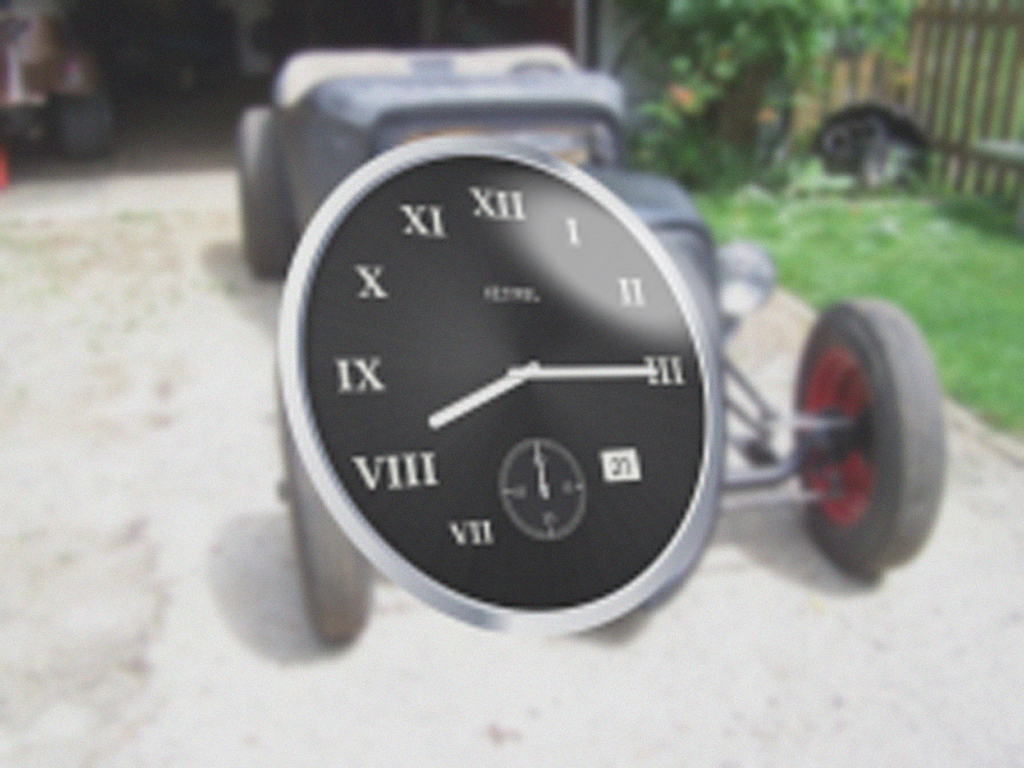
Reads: 8,15
